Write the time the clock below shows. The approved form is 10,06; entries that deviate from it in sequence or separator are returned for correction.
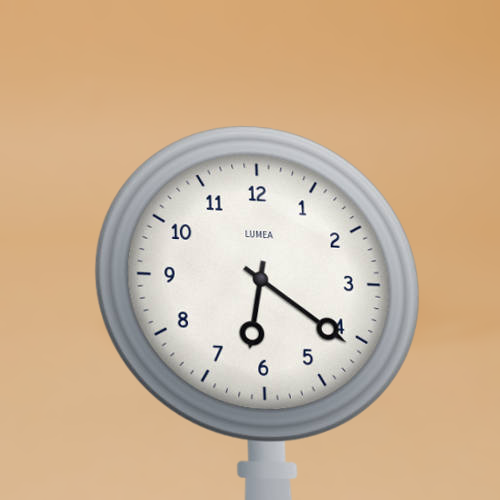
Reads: 6,21
